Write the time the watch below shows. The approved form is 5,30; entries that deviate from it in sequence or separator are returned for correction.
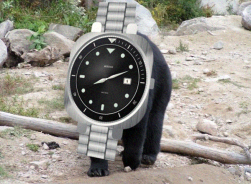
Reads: 8,11
